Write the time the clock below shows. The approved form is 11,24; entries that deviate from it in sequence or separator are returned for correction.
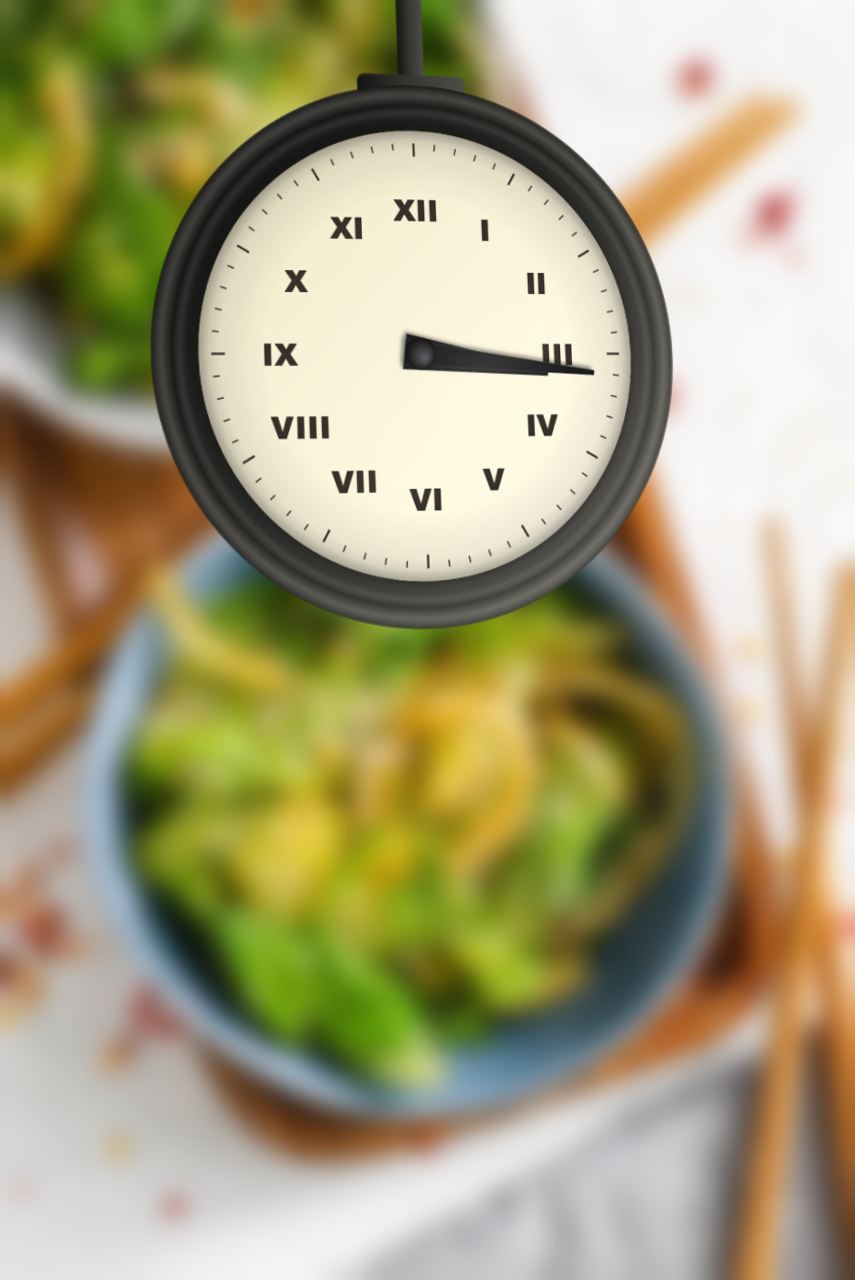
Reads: 3,16
